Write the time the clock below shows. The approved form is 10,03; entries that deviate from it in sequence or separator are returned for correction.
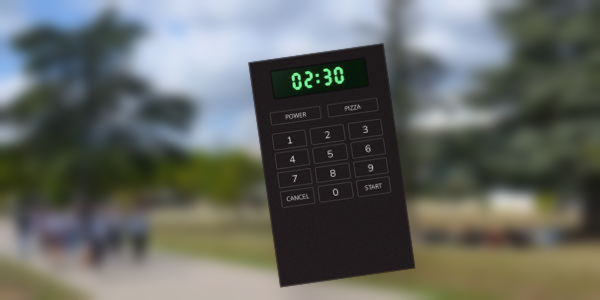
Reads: 2,30
